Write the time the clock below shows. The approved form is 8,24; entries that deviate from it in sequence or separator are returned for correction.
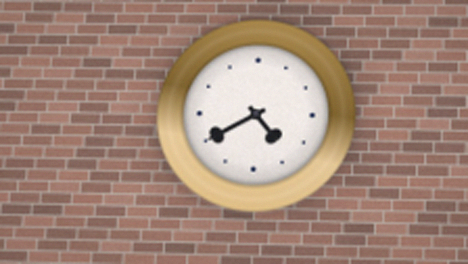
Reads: 4,40
